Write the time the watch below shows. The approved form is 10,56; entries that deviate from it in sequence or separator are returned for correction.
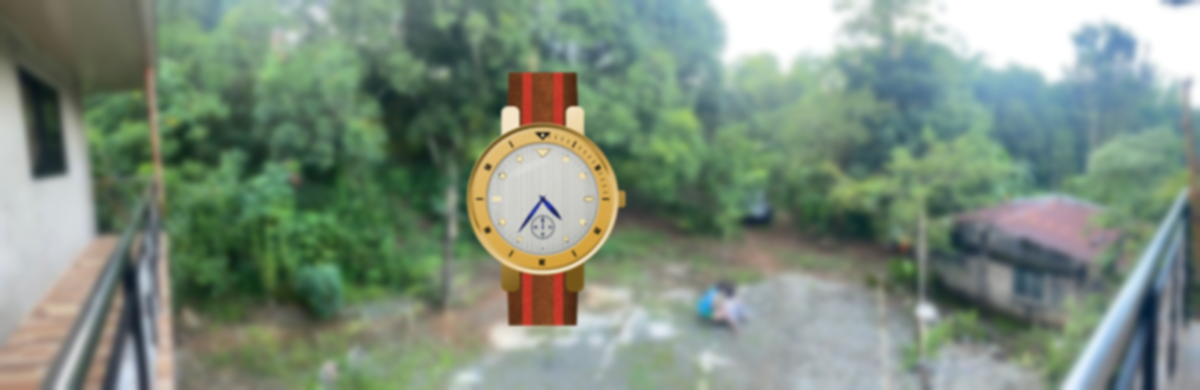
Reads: 4,36
